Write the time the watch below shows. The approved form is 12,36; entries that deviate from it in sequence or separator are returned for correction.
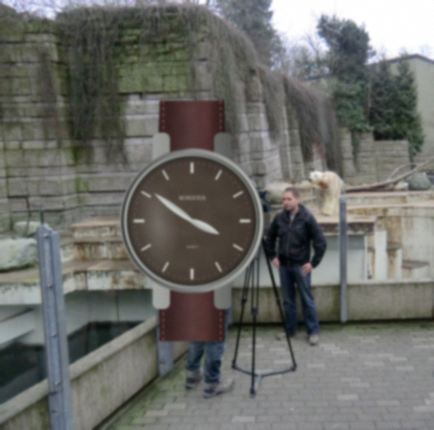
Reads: 3,51
